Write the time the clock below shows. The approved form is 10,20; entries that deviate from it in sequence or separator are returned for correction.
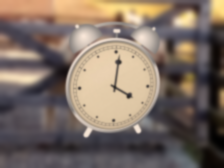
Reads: 4,01
